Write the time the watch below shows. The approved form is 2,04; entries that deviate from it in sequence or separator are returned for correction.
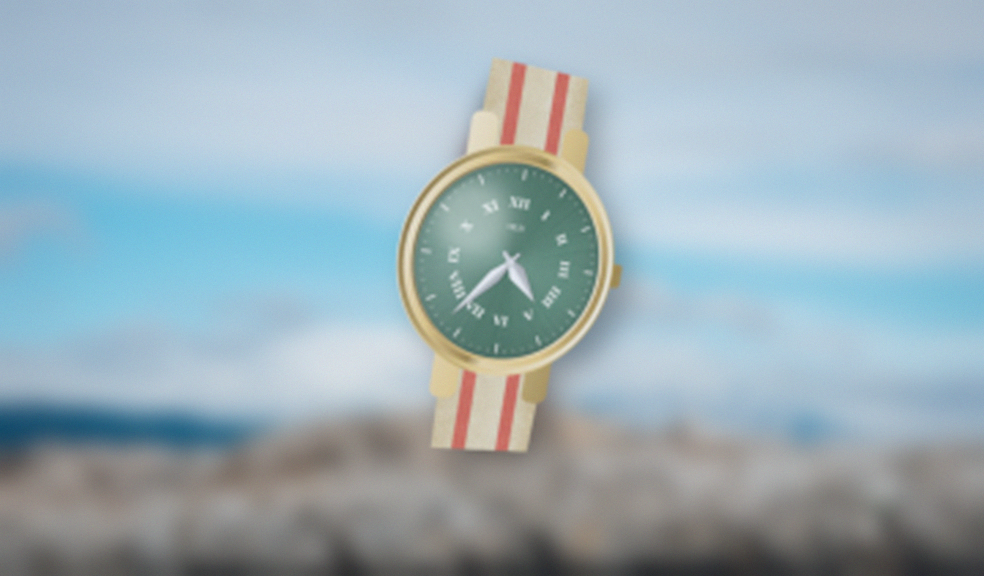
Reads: 4,37
